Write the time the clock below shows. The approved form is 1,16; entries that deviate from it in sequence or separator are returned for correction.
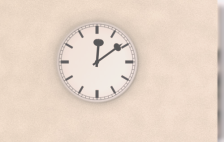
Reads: 12,09
